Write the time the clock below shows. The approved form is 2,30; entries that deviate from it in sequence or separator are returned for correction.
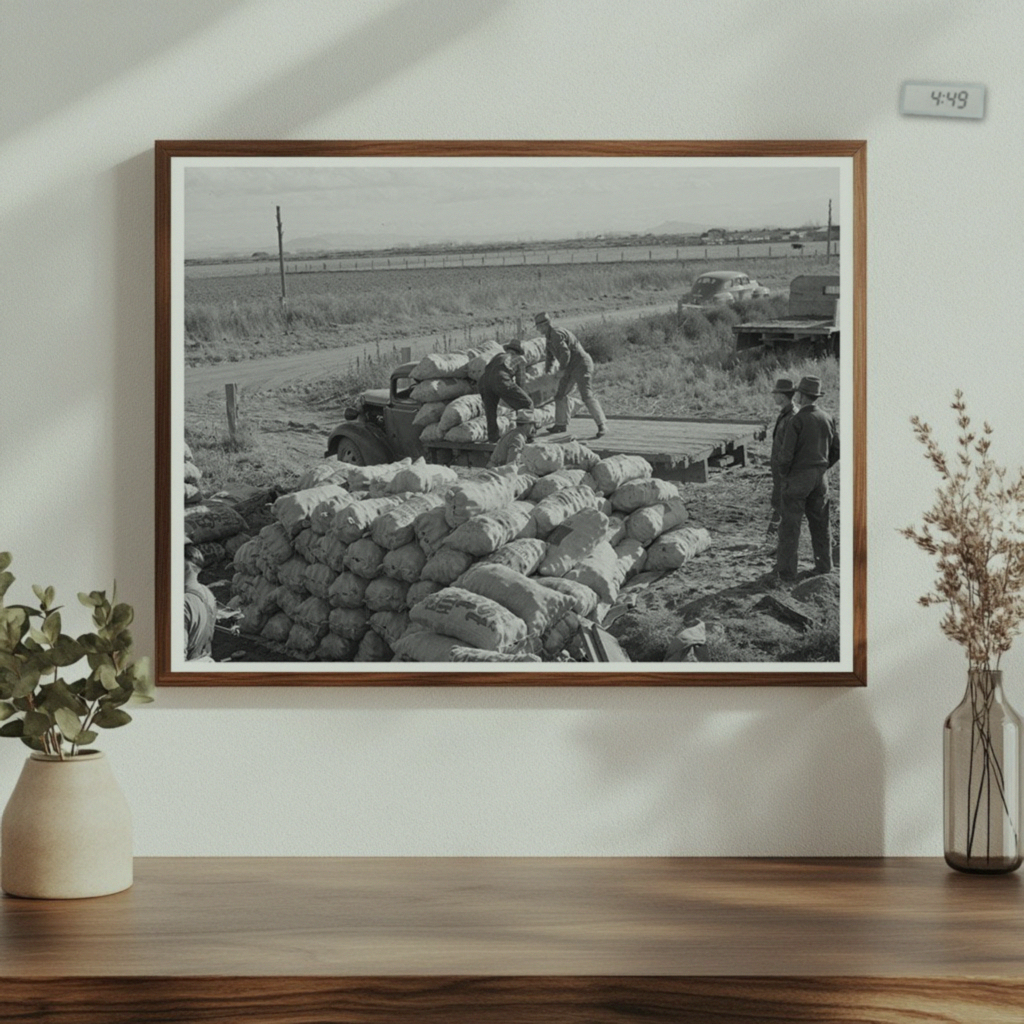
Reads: 4,49
